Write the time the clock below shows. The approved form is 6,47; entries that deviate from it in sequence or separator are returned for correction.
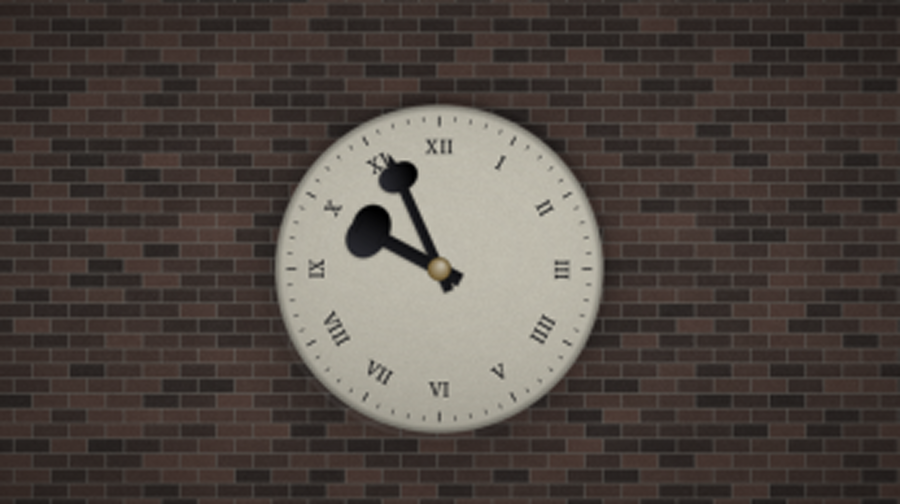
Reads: 9,56
